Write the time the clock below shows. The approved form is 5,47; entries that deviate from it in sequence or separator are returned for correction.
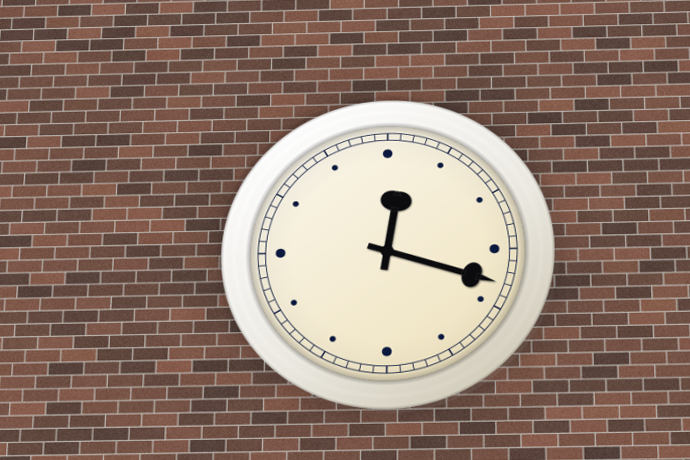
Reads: 12,18
